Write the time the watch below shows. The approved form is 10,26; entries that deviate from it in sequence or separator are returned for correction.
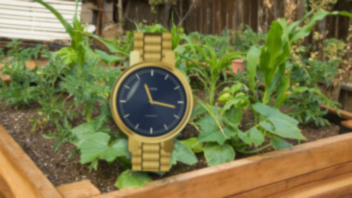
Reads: 11,17
